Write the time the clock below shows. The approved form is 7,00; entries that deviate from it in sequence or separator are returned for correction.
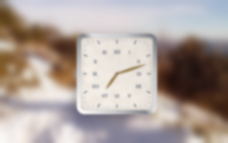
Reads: 7,12
